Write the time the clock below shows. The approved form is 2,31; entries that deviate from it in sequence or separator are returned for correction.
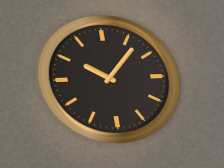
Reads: 10,07
